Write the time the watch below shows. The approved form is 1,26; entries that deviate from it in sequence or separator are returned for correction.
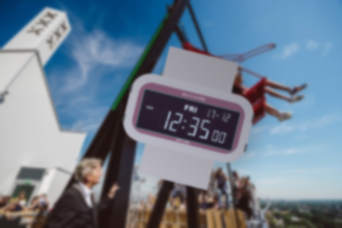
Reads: 12,35
